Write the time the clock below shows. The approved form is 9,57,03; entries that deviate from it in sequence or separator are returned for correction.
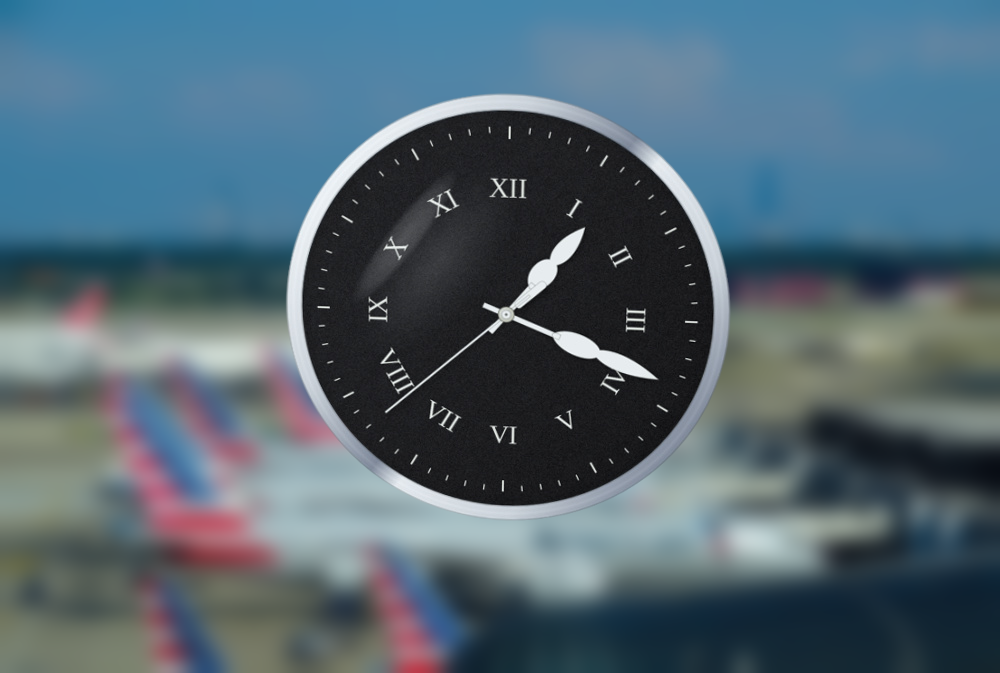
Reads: 1,18,38
